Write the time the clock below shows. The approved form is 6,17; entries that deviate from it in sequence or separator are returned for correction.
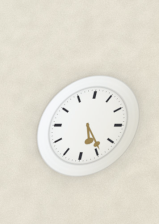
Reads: 5,24
